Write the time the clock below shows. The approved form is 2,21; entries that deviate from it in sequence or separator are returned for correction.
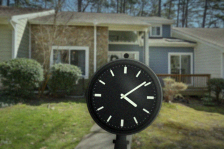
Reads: 4,09
